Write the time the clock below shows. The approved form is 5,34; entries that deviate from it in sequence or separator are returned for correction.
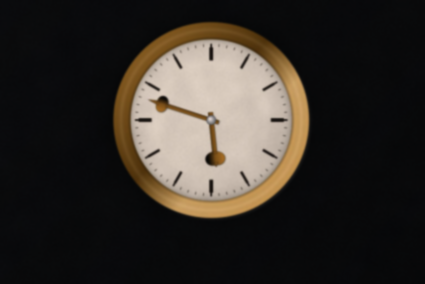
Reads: 5,48
